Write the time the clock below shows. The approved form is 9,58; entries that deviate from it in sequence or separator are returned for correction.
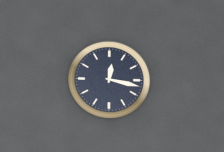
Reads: 12,17
